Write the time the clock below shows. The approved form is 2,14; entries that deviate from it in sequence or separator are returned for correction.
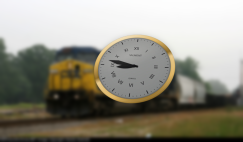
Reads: 8,47
